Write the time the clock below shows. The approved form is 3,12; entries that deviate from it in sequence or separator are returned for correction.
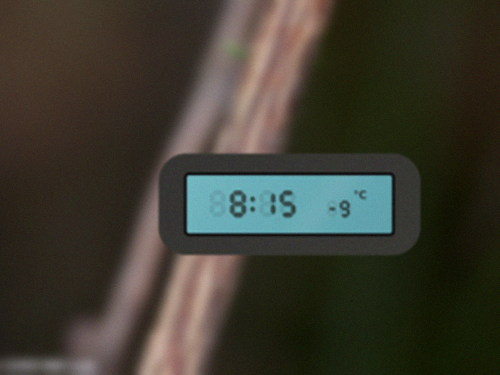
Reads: 8,15
